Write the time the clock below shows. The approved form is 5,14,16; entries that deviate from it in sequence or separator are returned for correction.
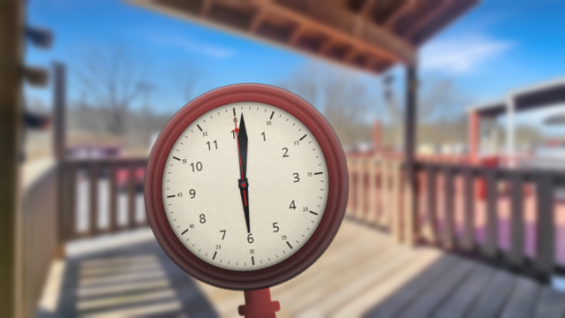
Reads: 6,01,00
